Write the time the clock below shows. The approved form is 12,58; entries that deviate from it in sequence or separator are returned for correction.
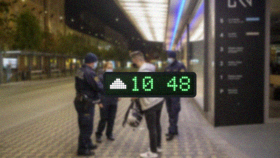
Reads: 10,48
